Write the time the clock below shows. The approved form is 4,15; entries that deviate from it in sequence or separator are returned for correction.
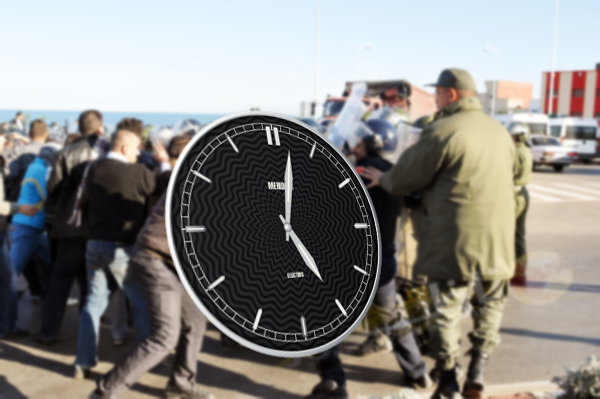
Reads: 5,02
